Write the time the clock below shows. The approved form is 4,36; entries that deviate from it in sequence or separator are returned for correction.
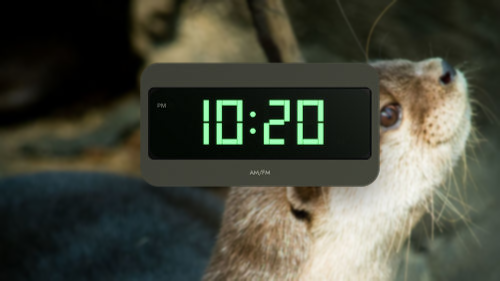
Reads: 10,20
